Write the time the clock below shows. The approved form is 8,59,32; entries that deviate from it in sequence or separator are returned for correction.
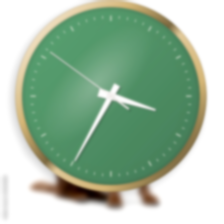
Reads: 3,34,51
